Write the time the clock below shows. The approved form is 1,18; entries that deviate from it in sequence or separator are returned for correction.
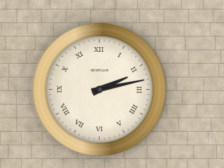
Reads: 2,13
